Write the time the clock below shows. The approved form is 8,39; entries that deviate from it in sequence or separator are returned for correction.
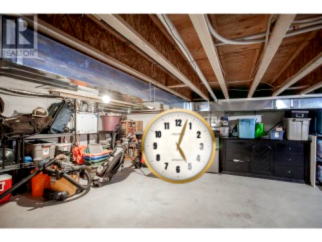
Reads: 5,03
